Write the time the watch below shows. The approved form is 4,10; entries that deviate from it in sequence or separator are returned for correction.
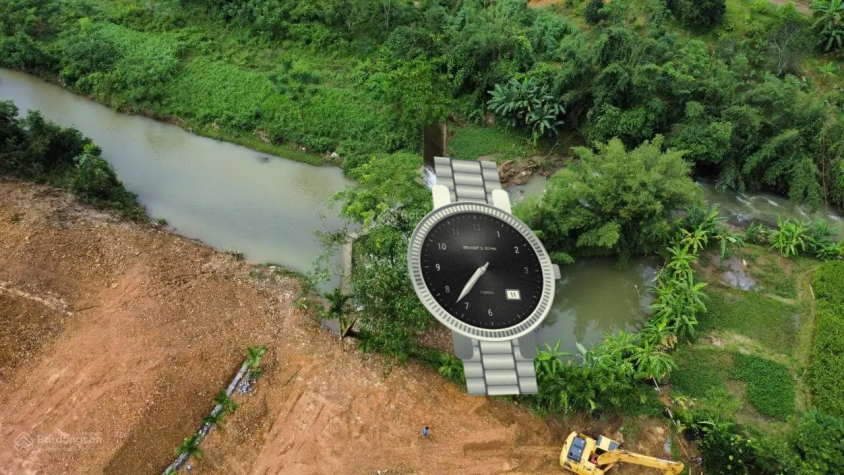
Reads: 7,37
